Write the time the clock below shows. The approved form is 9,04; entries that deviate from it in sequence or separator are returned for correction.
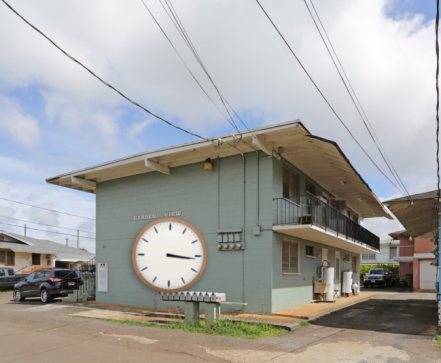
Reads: 3,16
